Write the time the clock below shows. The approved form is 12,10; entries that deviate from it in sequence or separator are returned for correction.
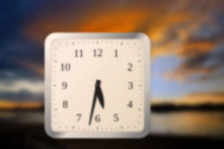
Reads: 5,32
